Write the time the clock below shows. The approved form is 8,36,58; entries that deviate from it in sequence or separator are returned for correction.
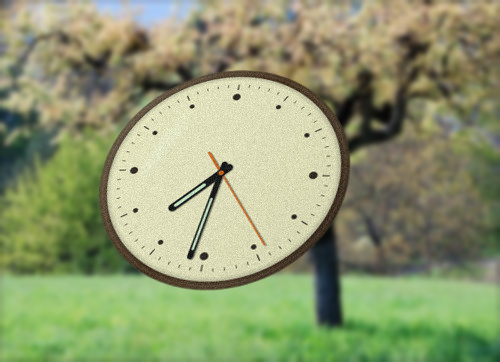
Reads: 7,31,24
